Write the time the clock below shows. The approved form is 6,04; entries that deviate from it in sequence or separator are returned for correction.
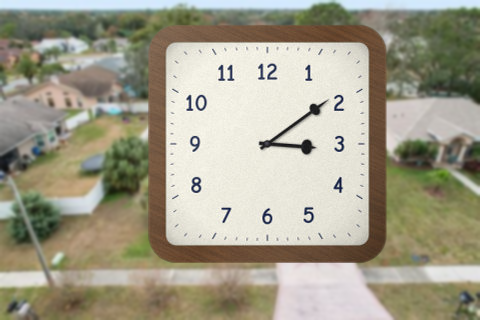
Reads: 3,09
